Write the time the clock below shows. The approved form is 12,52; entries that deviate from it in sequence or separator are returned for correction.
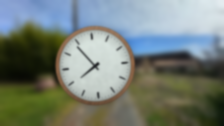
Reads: 7,54
